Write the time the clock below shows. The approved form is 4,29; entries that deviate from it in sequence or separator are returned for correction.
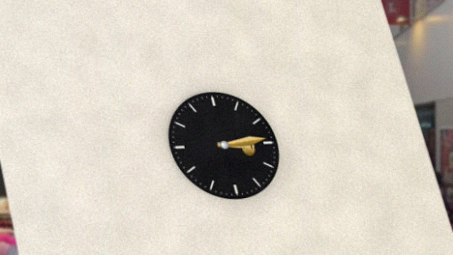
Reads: 3,14
